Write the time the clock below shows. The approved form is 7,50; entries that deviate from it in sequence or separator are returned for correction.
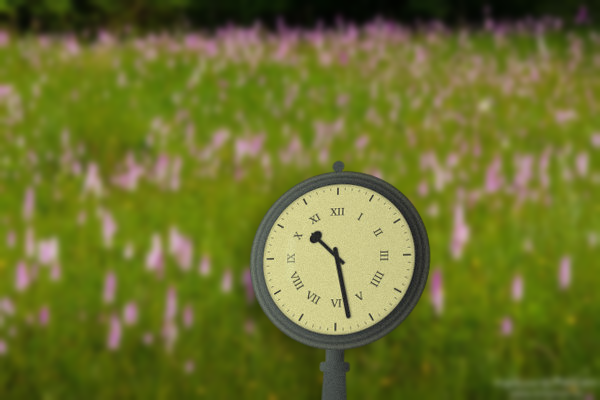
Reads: 10,28
